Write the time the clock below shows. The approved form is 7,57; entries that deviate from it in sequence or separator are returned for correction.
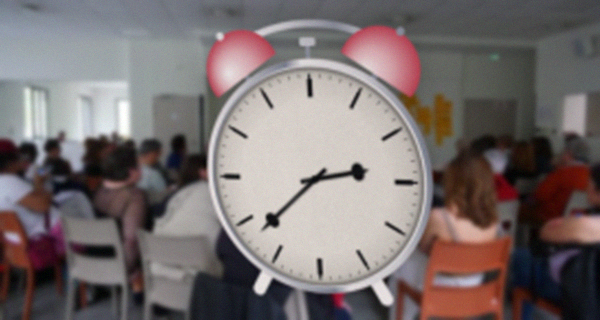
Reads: 2,38
